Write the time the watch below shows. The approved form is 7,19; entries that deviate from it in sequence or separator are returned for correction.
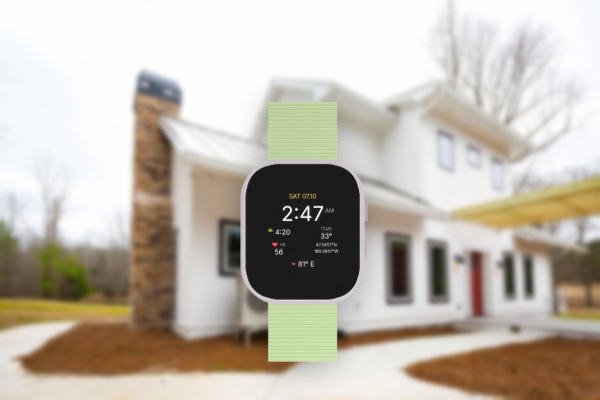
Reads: 2,47
